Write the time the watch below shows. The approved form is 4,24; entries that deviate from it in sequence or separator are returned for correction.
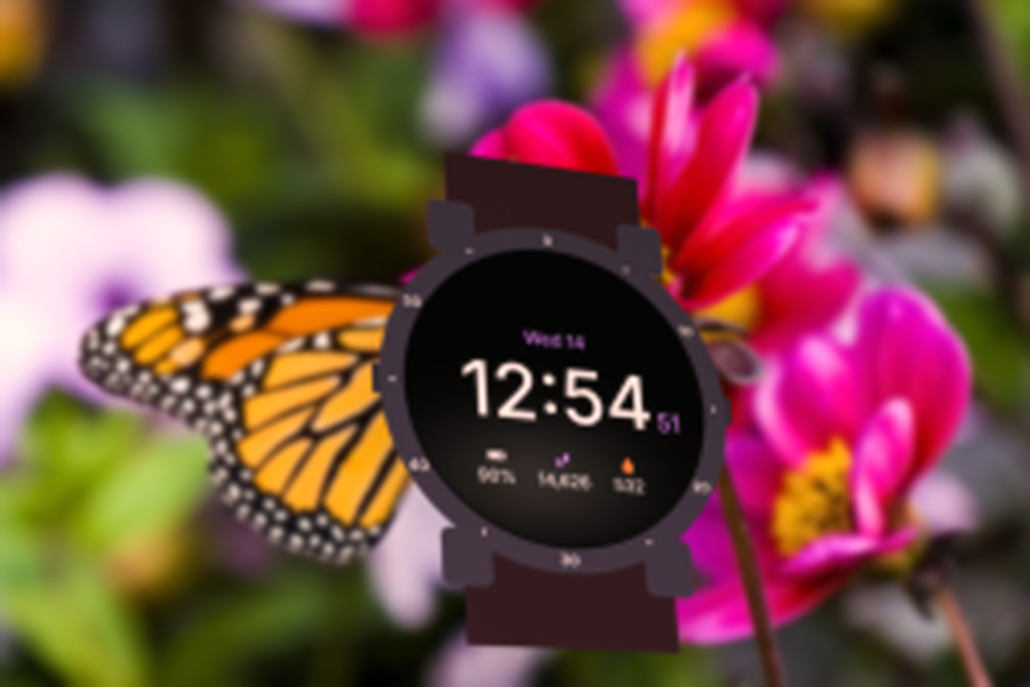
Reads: 12,54
